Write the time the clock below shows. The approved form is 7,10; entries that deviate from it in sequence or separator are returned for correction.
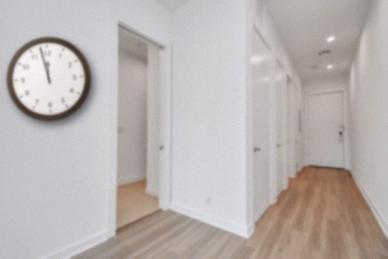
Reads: 11,58
